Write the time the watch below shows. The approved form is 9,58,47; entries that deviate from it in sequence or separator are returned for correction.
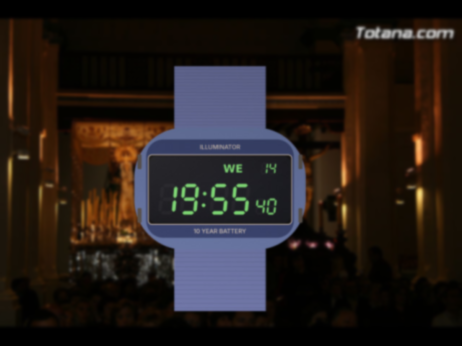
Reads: 19,55,40
